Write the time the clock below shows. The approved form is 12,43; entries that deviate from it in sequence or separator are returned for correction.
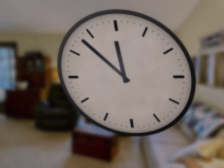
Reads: 11,53
